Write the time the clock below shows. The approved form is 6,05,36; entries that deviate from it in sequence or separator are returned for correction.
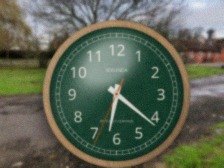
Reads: 6,21,34
